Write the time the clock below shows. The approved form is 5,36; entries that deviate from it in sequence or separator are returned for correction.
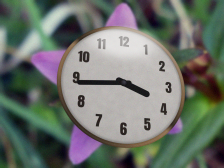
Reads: 3,44
